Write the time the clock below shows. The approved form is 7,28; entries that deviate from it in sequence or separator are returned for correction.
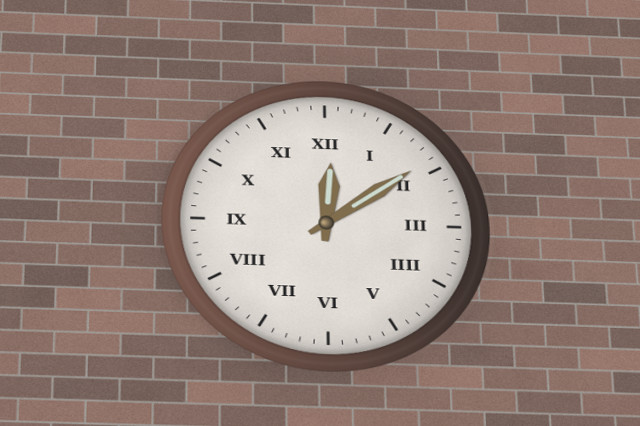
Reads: 12,09
